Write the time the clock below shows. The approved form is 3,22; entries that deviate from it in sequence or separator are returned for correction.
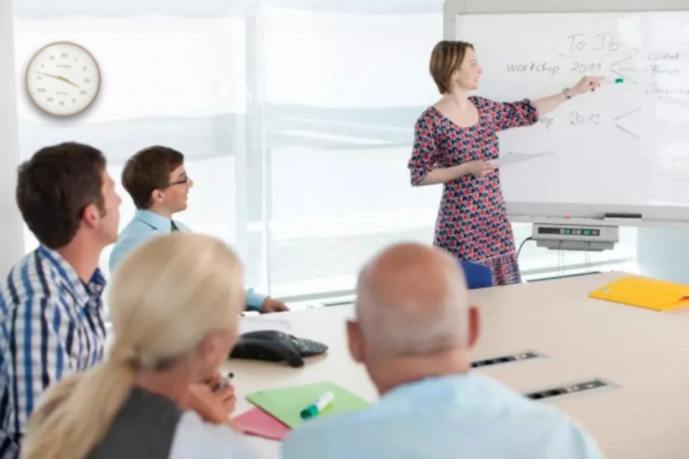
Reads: 3,47
